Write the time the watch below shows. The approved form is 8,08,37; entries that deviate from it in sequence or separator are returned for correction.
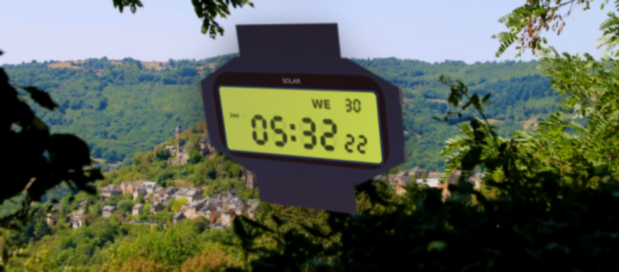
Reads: 5,32,22
